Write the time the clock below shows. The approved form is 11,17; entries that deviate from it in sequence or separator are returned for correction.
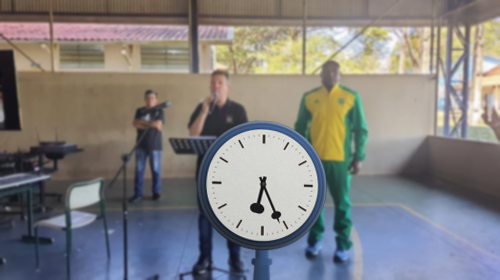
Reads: 6,26
